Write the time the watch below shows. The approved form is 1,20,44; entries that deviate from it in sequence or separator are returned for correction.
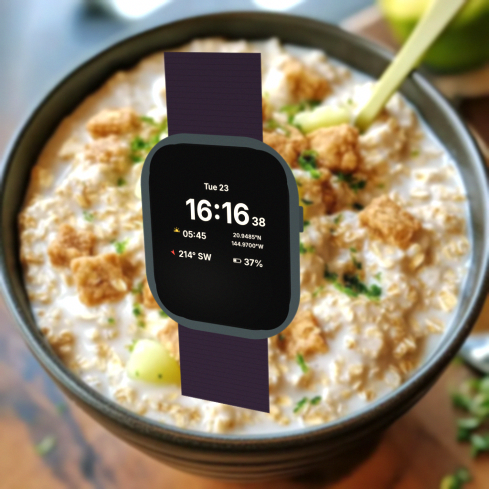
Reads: 16,16,38
